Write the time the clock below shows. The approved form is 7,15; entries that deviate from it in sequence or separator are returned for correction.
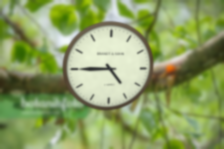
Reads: 4,45
